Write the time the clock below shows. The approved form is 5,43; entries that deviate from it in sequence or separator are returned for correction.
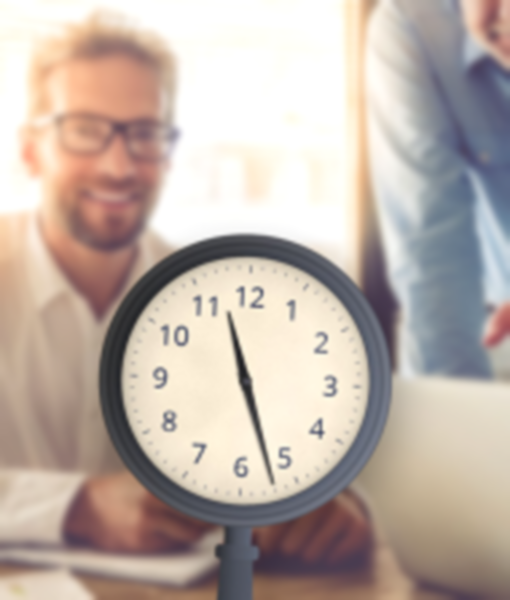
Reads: 11,27
